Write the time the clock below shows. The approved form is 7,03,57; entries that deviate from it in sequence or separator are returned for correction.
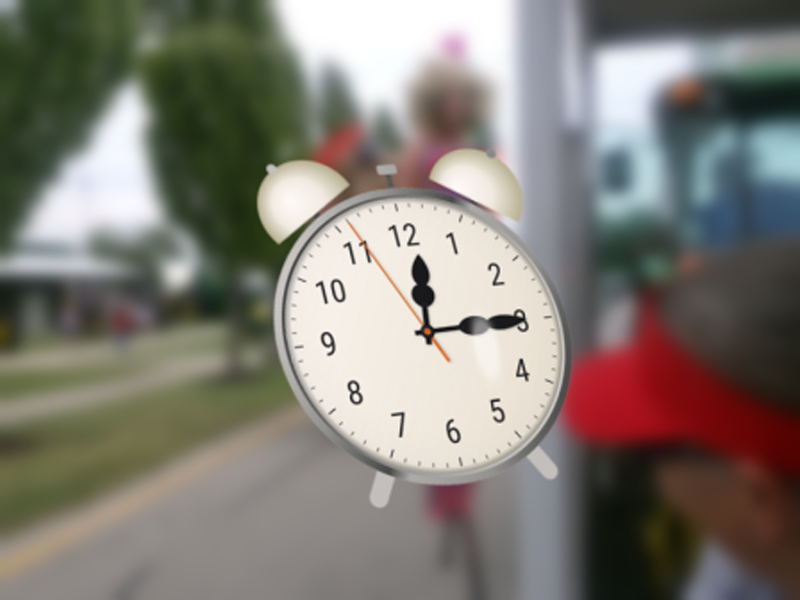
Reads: 12,14,56
